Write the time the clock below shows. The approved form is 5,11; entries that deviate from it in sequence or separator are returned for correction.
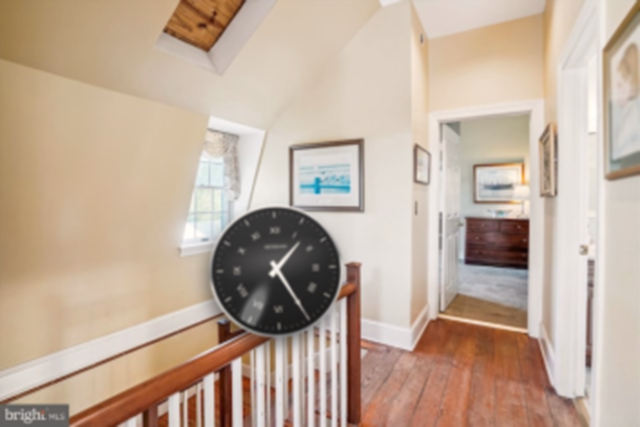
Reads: 1,25
